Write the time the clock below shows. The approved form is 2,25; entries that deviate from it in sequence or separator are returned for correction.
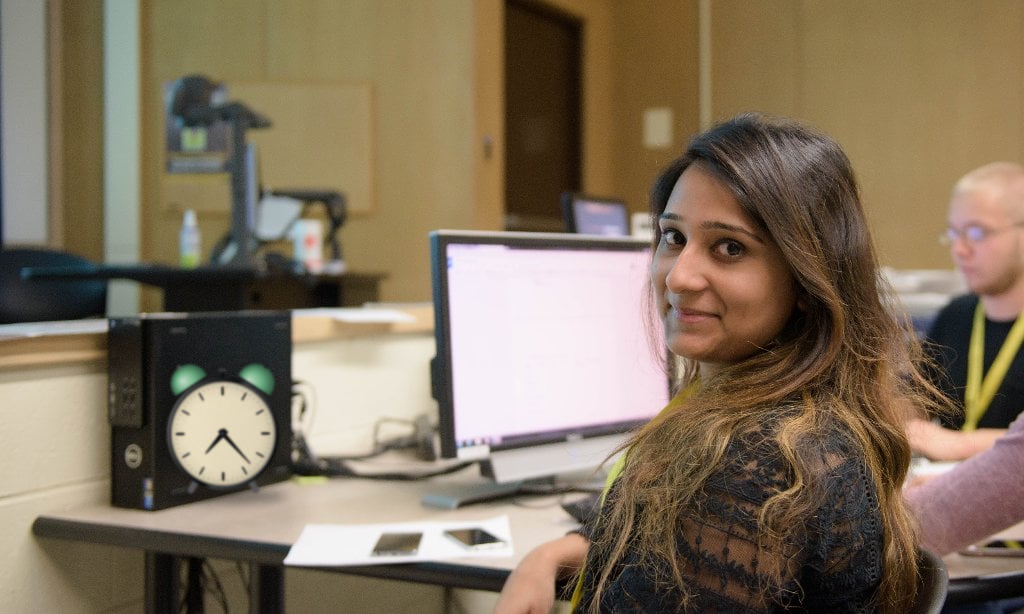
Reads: 7,23
